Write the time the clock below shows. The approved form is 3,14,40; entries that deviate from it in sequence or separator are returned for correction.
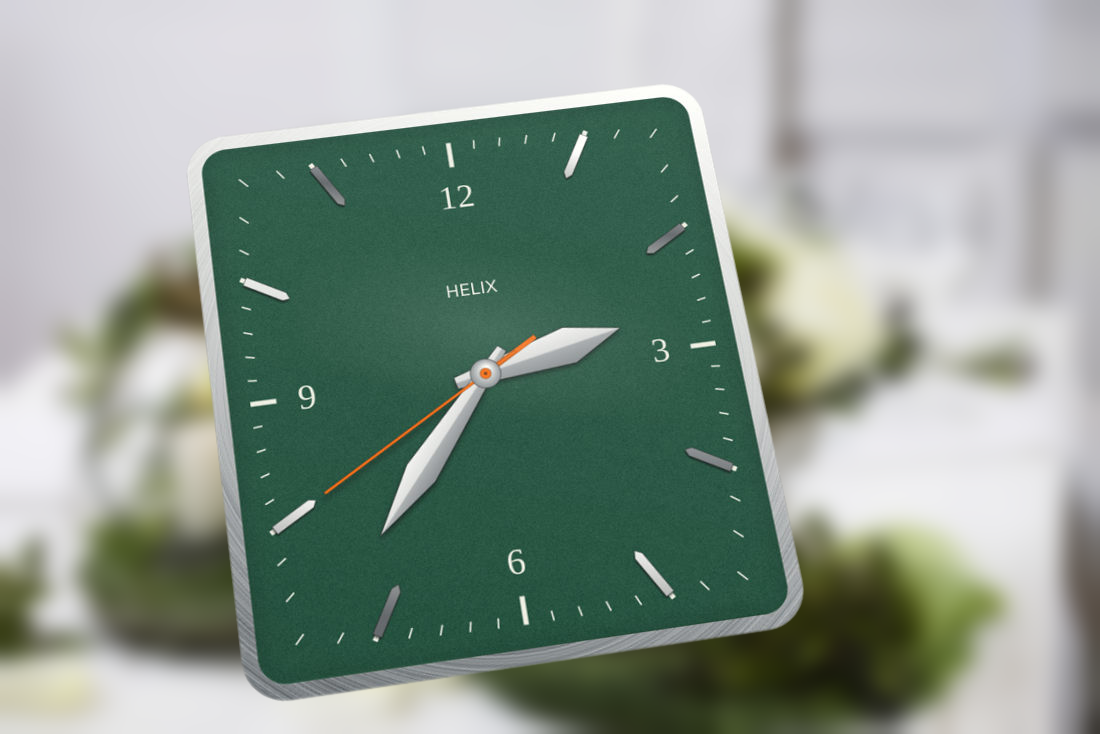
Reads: 2,36,40
